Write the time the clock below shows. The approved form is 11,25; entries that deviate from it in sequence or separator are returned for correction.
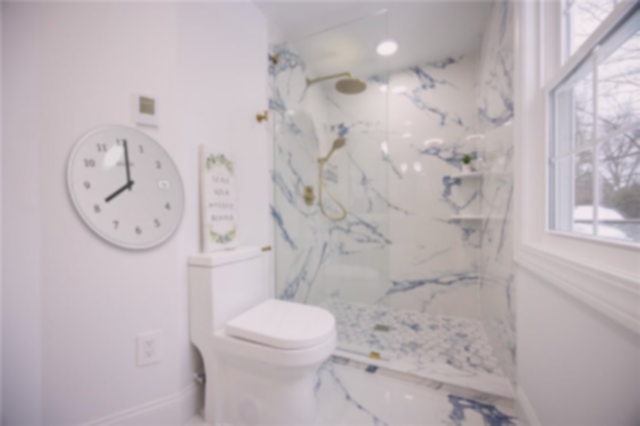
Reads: 8,01
